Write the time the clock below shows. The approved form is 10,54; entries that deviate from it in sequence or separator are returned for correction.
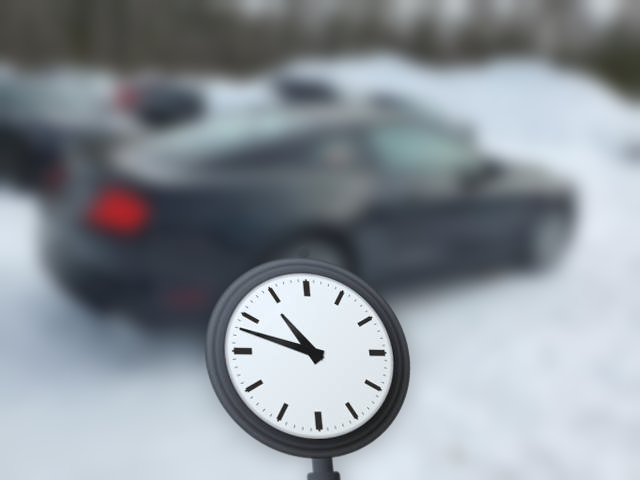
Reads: 10,48
